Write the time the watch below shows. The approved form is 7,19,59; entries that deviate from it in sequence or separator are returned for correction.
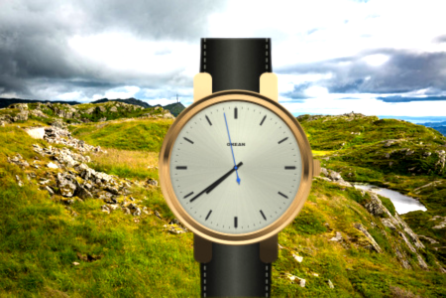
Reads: 7,38,58
